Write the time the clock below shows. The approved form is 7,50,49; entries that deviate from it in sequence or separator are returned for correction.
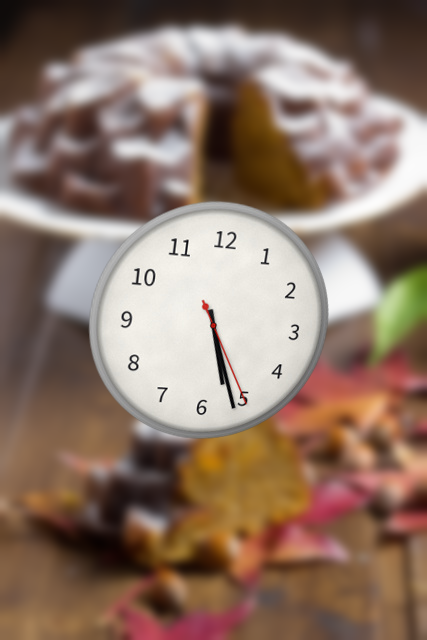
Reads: 5,26,25
